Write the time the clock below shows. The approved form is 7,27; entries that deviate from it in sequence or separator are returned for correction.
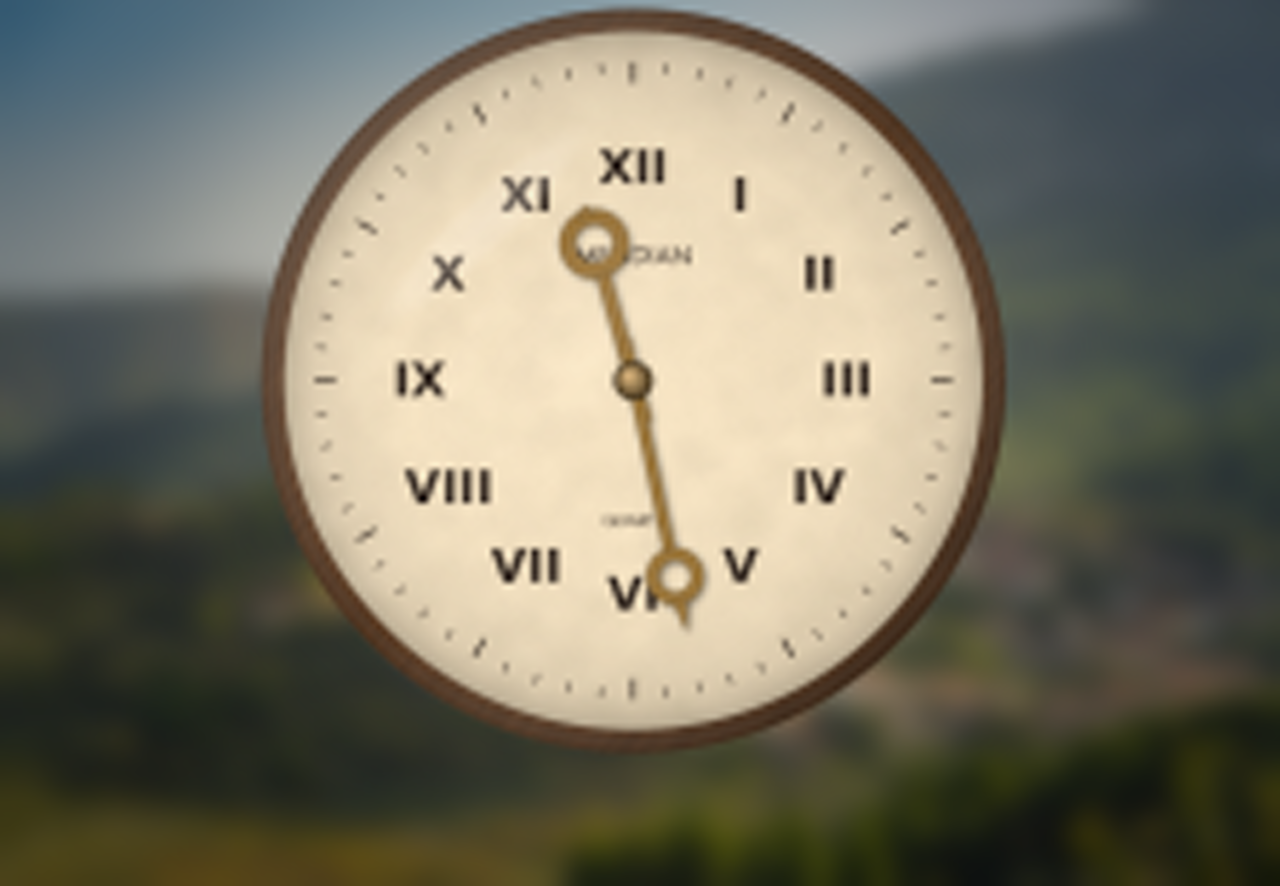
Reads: 11,28
